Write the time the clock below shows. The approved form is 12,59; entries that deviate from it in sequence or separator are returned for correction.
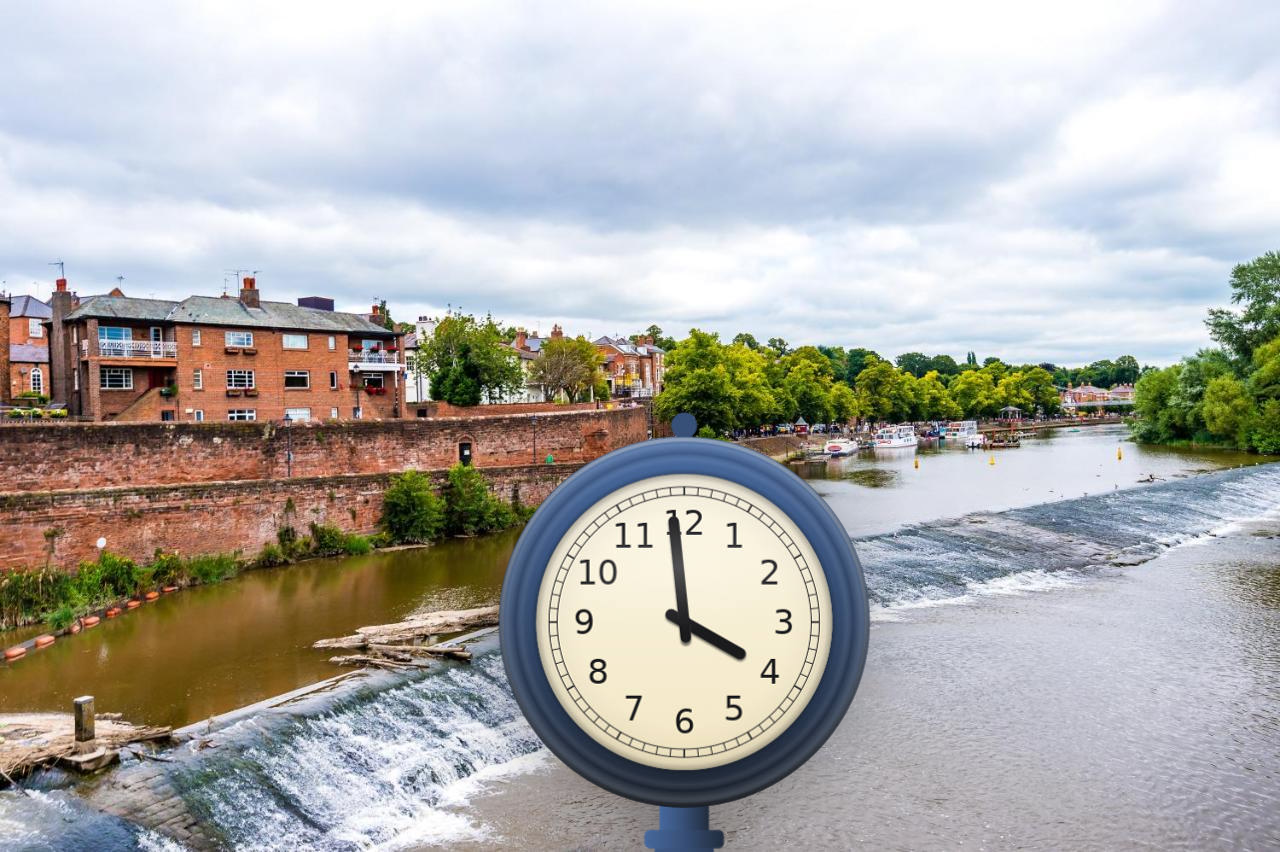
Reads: 3,59
